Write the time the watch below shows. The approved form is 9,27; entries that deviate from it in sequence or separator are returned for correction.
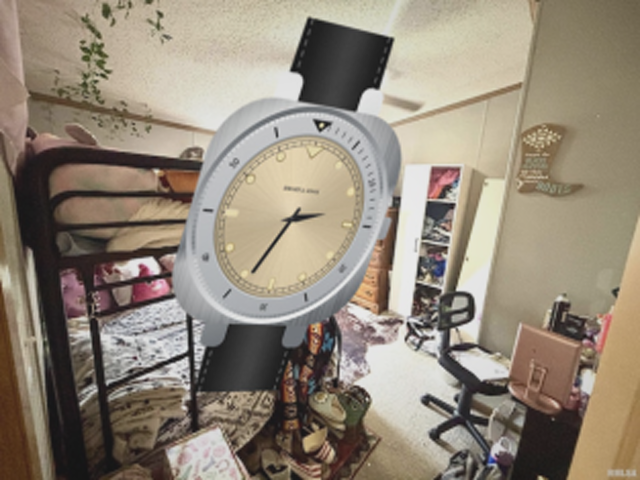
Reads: 2,34
